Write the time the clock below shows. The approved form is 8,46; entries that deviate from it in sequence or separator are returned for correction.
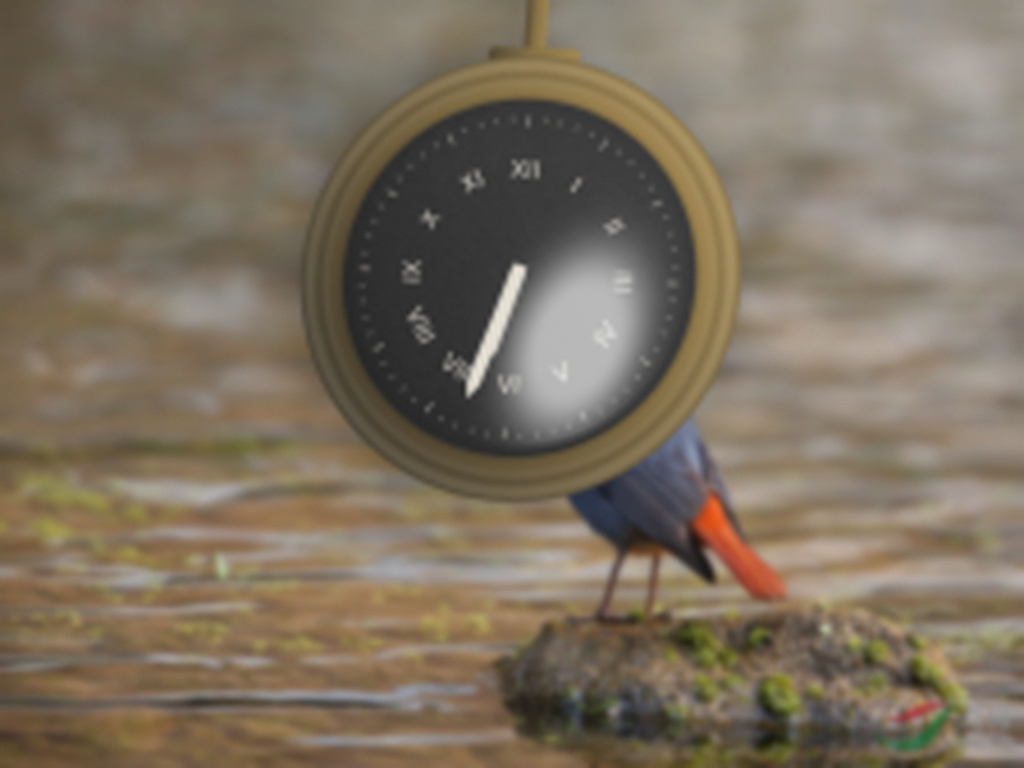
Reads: 6,33
